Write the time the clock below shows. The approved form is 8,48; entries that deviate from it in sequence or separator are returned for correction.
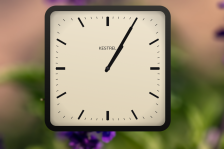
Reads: 1,05
